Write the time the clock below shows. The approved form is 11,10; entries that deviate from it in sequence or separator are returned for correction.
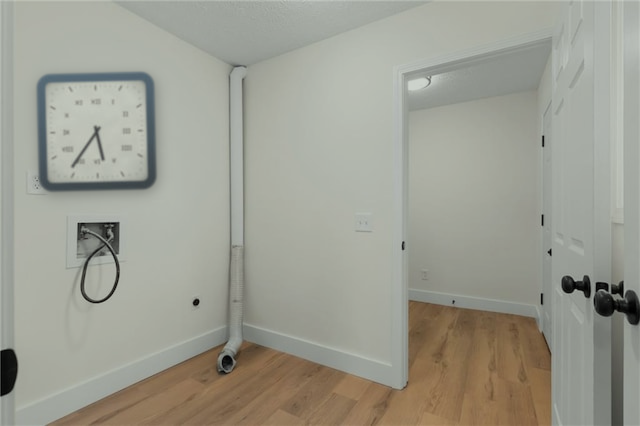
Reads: 5,36
